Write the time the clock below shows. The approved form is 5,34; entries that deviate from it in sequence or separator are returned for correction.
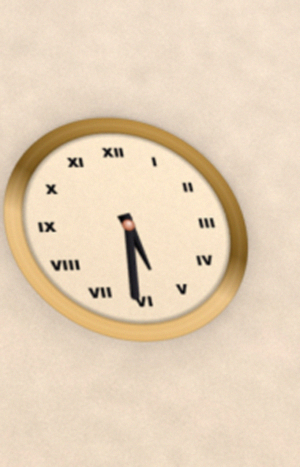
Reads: 5,31
